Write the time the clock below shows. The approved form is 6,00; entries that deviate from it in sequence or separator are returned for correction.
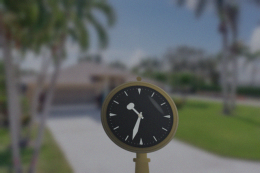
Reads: 10,33
